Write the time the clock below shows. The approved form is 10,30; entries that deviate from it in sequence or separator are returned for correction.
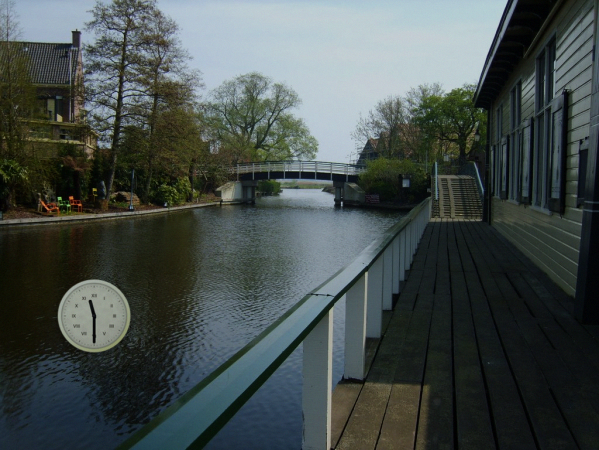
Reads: 11,30
